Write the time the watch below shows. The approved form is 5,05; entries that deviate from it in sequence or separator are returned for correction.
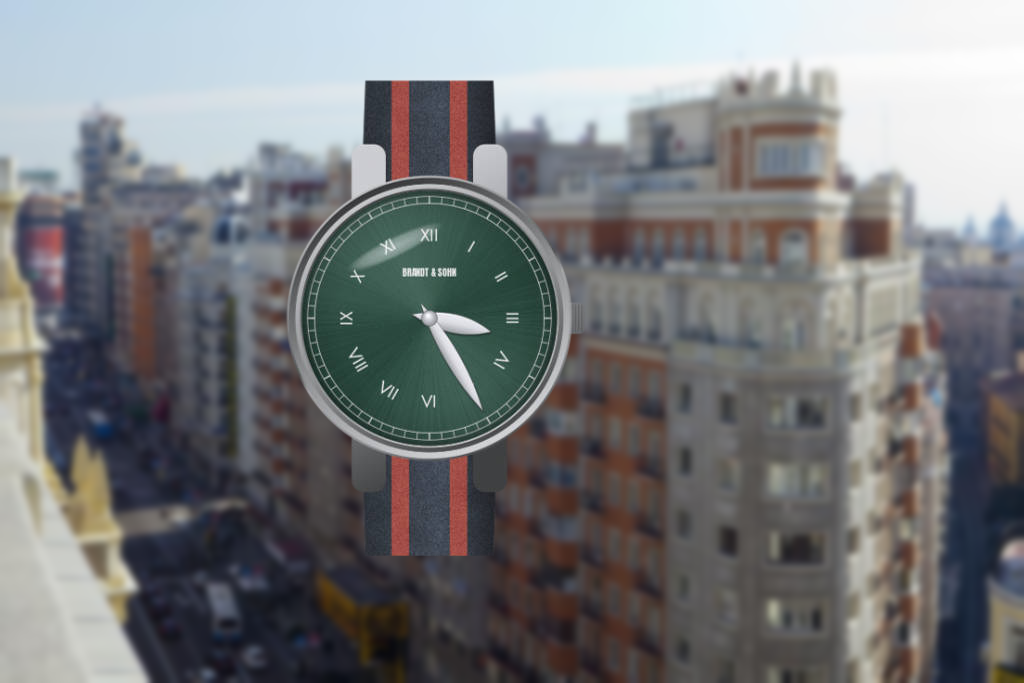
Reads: 3,25
